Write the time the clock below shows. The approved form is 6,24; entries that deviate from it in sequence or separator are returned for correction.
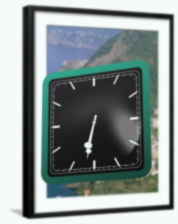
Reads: 6,32
